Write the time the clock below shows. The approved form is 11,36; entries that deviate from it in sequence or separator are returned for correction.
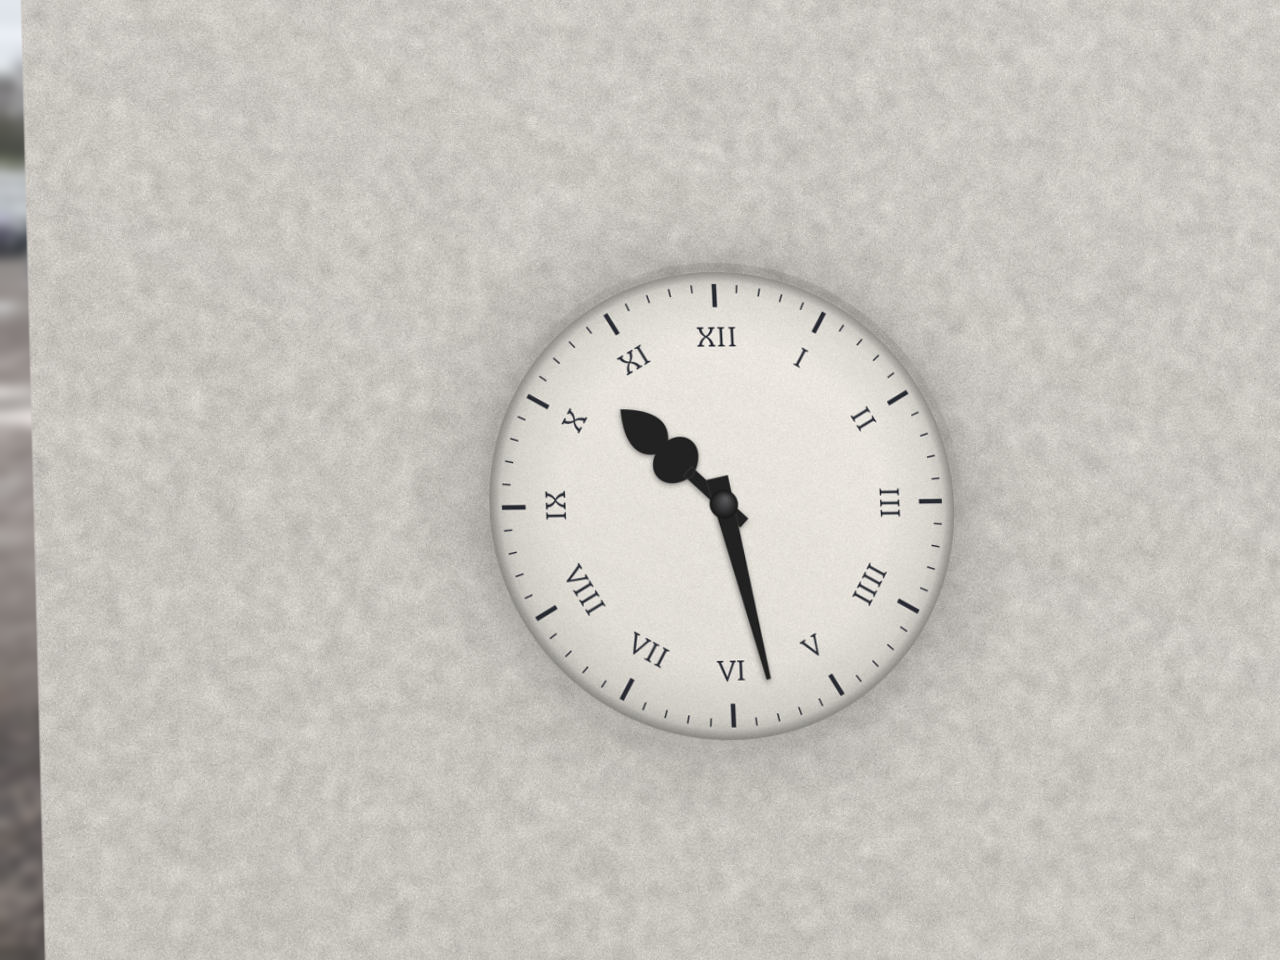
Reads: 10,28
